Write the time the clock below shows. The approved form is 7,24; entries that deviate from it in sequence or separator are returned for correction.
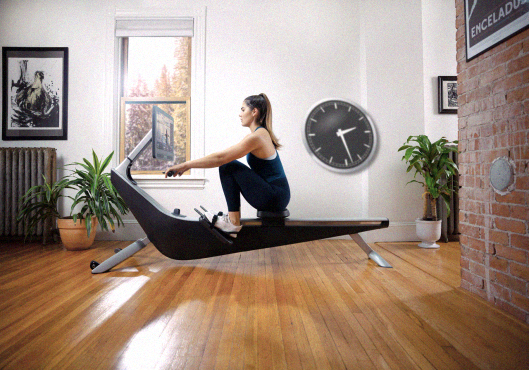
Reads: 2,28
